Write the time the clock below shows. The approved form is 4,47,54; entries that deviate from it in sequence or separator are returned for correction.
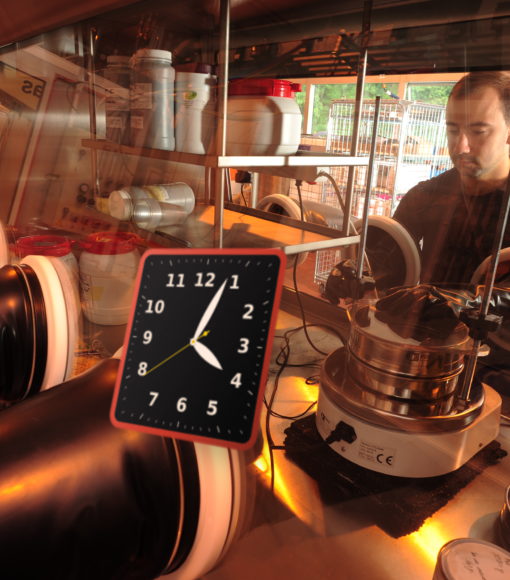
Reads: 4,03,39
